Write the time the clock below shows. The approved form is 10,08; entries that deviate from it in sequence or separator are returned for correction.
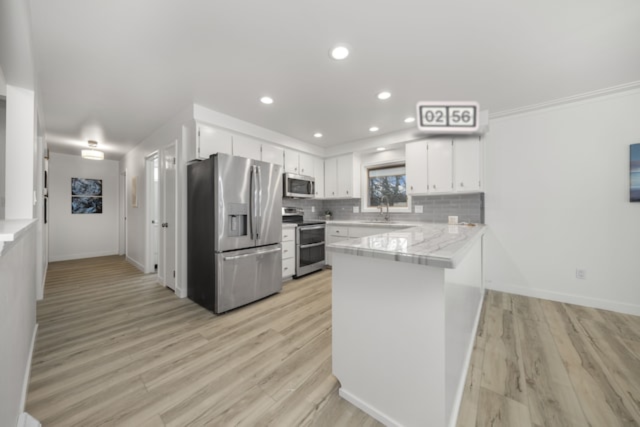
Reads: 2,56
